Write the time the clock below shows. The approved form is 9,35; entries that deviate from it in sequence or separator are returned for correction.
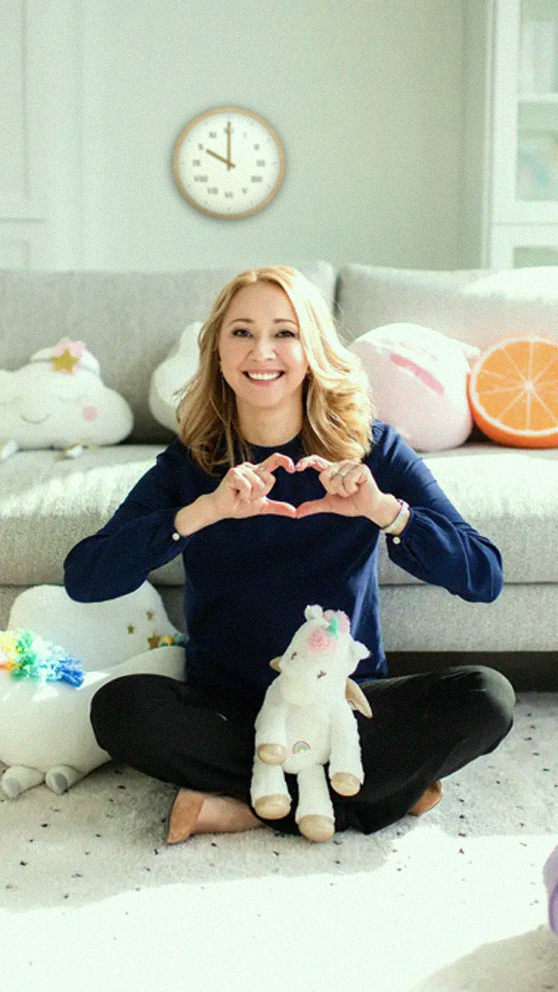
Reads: 10,00
